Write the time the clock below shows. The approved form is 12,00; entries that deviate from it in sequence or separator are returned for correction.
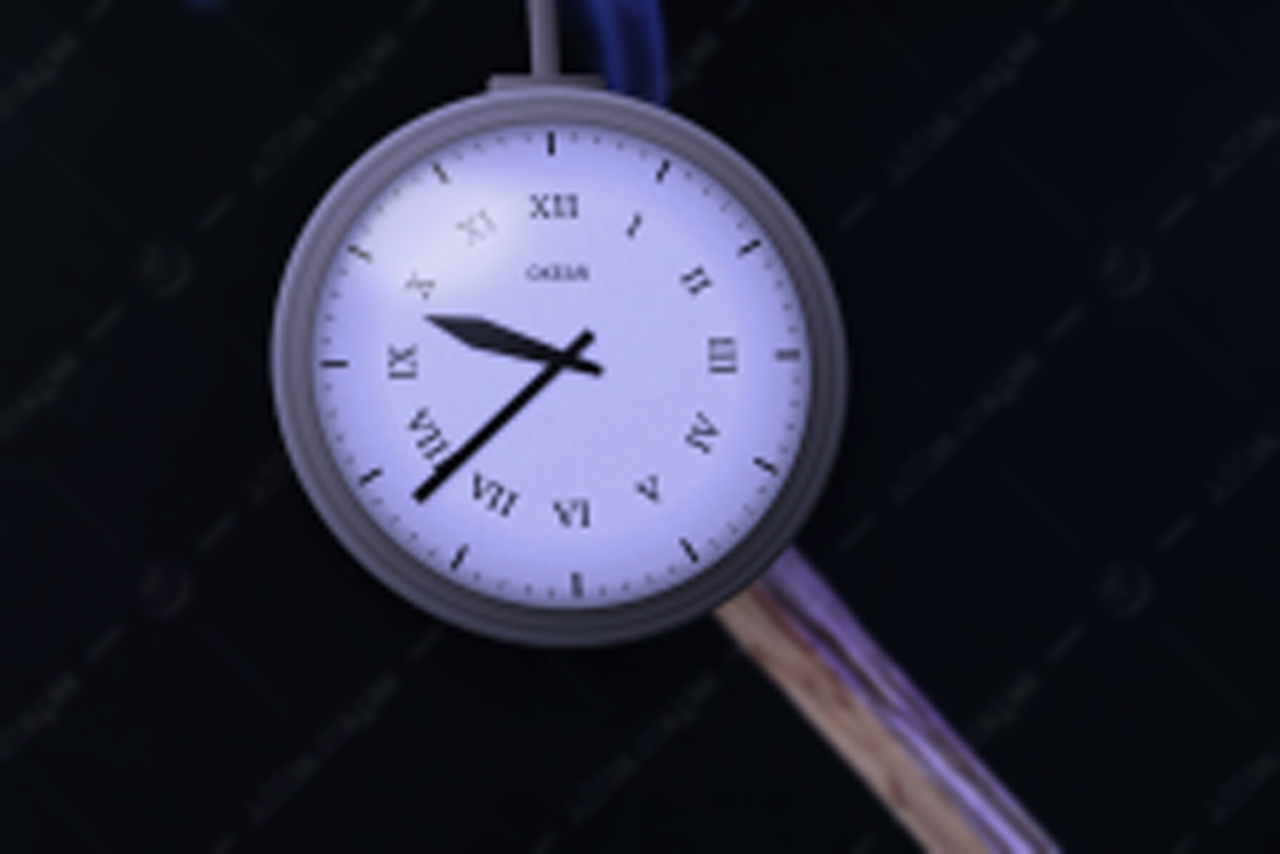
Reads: 9,38
